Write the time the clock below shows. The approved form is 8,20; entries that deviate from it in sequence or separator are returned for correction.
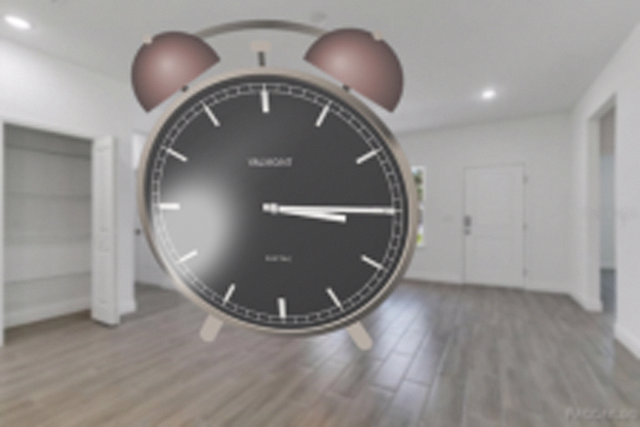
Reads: 3,15
